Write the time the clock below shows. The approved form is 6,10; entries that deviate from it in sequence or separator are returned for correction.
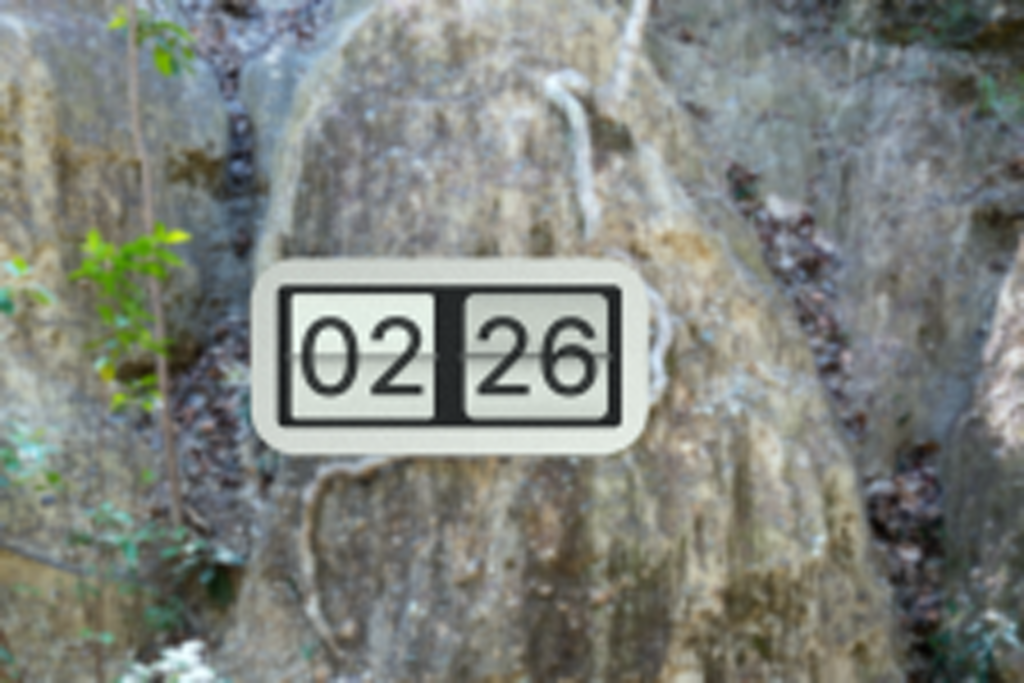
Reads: 2,26
